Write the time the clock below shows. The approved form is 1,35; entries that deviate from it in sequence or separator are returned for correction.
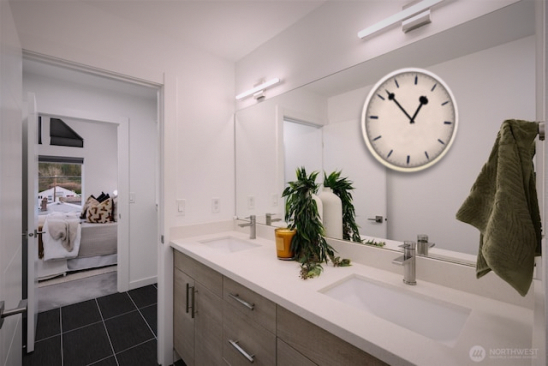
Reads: 12,52
